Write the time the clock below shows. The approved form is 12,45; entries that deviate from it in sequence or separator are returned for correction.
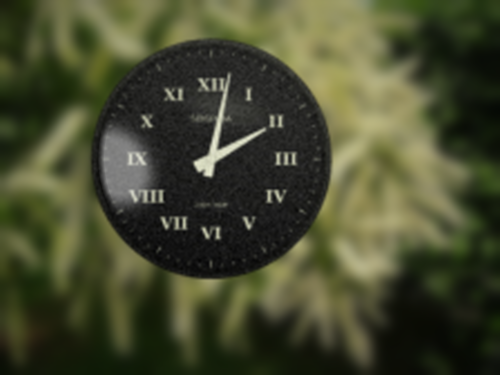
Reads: 2,02
